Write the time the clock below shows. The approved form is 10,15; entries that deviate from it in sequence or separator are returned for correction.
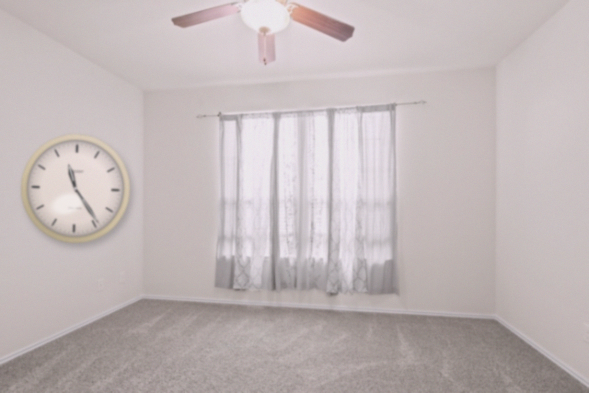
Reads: 11,24
